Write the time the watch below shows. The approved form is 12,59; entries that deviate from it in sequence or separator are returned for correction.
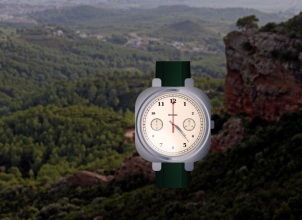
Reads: 4,23
